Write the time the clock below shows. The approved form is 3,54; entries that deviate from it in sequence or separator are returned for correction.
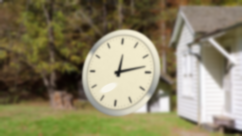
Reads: 12,13
